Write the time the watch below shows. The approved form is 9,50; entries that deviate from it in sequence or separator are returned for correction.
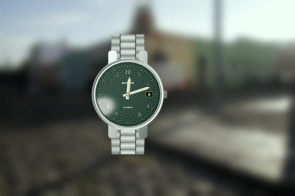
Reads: 12,12
